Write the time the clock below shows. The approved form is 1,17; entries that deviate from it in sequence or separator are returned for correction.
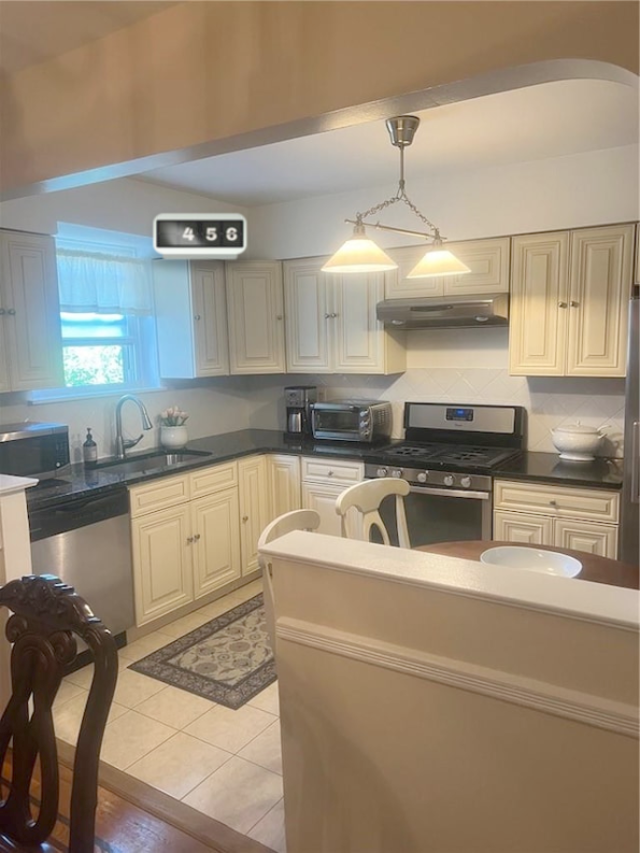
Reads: 4,56
